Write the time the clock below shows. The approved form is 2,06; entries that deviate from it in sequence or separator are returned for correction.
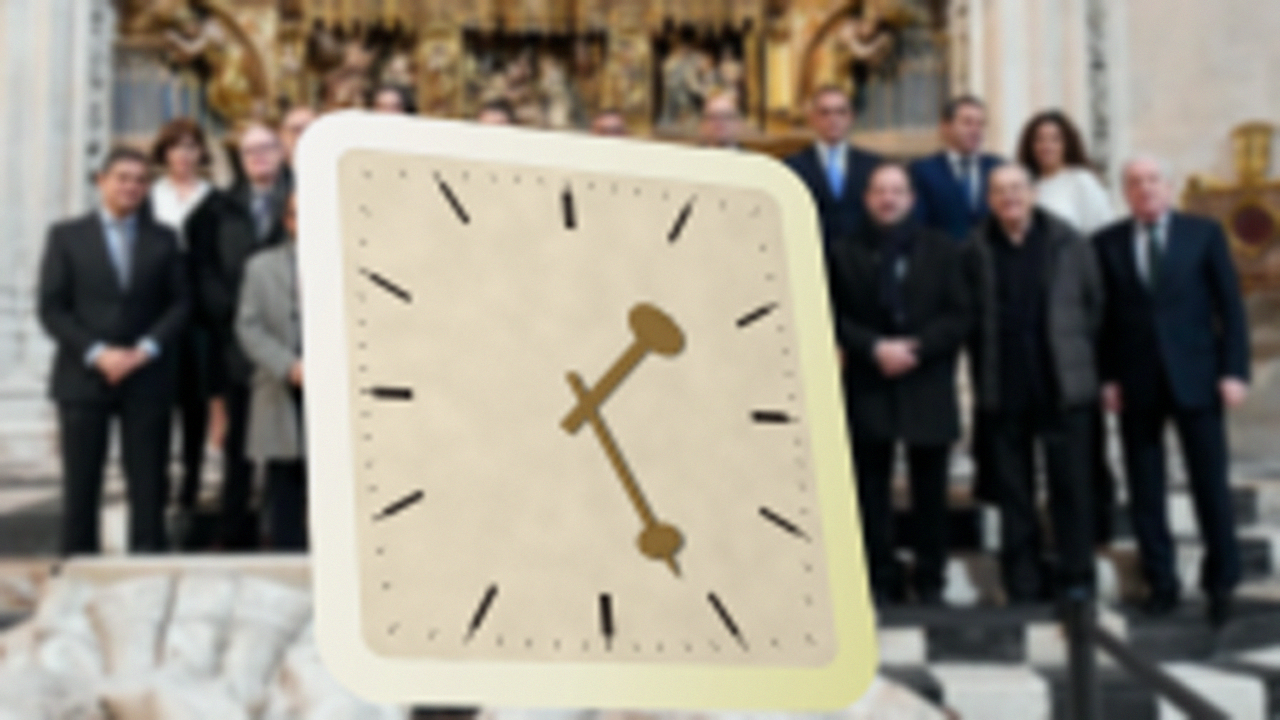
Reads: 1,26
